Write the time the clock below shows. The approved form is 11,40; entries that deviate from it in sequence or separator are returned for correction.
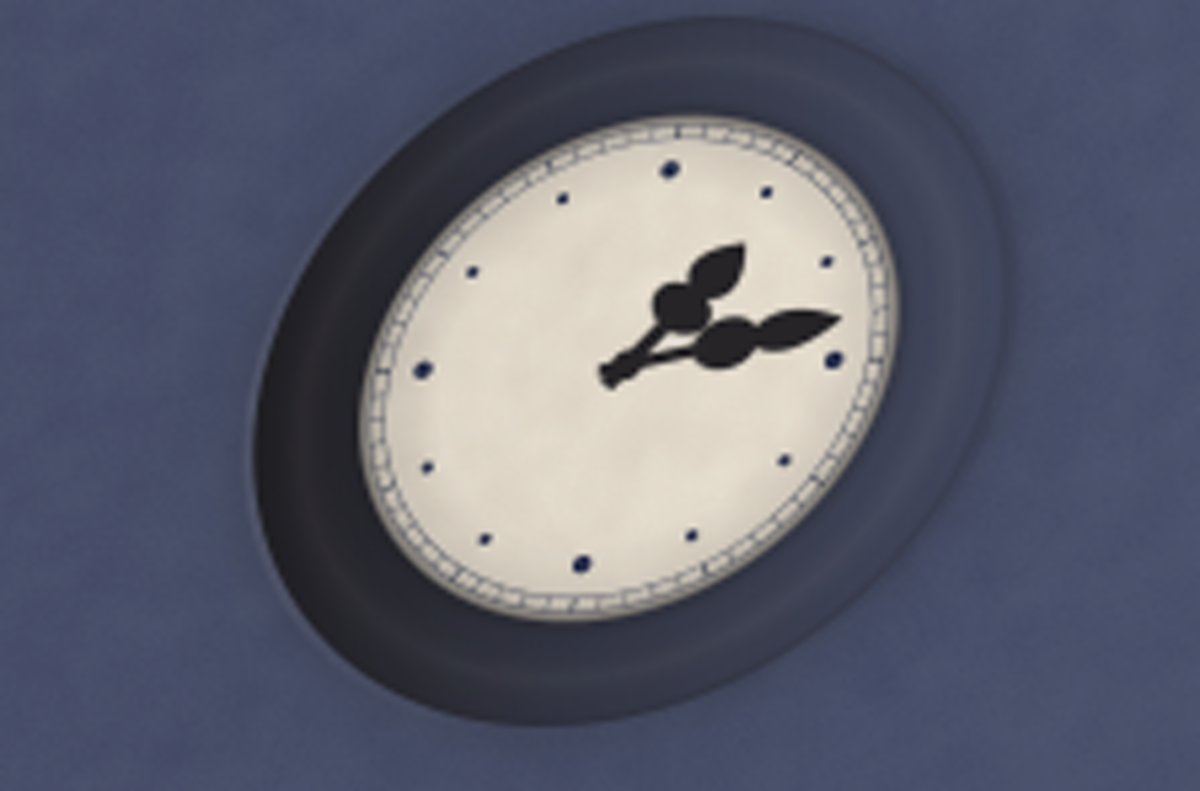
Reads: 1,13
